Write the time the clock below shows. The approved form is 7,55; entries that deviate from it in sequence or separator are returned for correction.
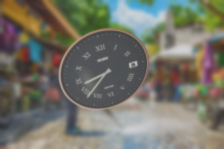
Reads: 8,38
